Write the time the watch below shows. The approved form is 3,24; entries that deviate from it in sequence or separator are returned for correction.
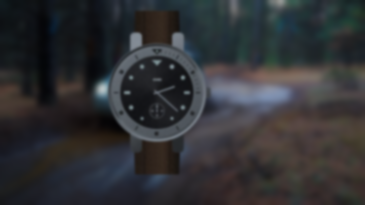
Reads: 2,22
